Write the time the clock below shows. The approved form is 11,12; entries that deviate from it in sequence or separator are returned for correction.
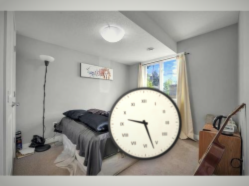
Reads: 9,27
